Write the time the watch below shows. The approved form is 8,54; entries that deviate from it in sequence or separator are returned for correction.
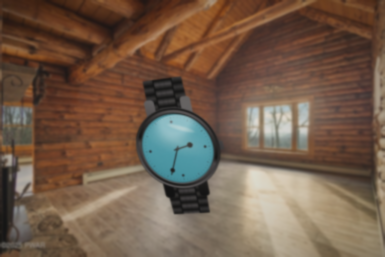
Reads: 2,34
